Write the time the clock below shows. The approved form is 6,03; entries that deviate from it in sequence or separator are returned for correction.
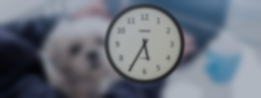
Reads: 5,35
